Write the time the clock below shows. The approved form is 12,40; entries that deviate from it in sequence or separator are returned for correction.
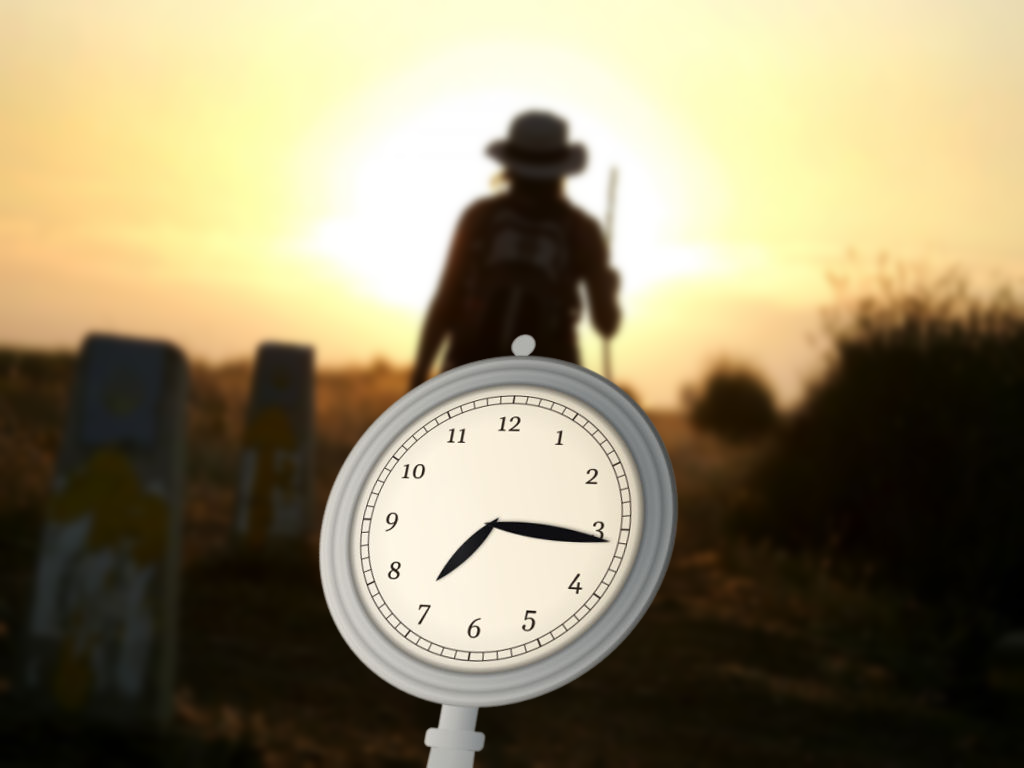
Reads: 7,16
